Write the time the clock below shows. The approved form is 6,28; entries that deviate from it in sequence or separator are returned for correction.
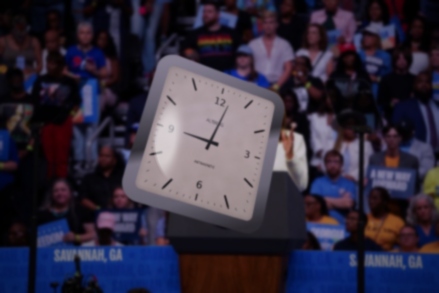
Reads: 9,02
